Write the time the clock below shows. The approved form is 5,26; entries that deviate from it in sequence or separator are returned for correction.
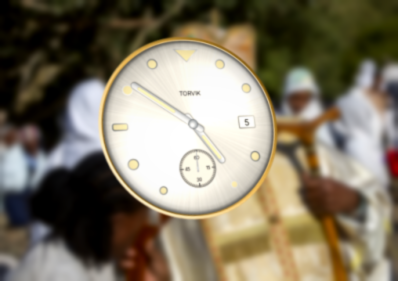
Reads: 4,51
